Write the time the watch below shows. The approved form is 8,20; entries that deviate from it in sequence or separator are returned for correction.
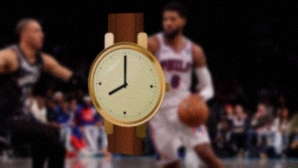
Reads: 8,00
